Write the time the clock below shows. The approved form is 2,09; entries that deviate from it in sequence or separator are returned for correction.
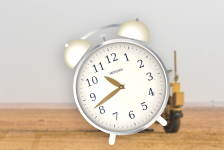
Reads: 10,42
